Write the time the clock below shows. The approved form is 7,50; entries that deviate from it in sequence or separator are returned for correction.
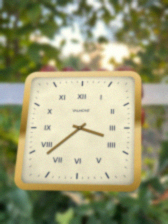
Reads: 3,38
